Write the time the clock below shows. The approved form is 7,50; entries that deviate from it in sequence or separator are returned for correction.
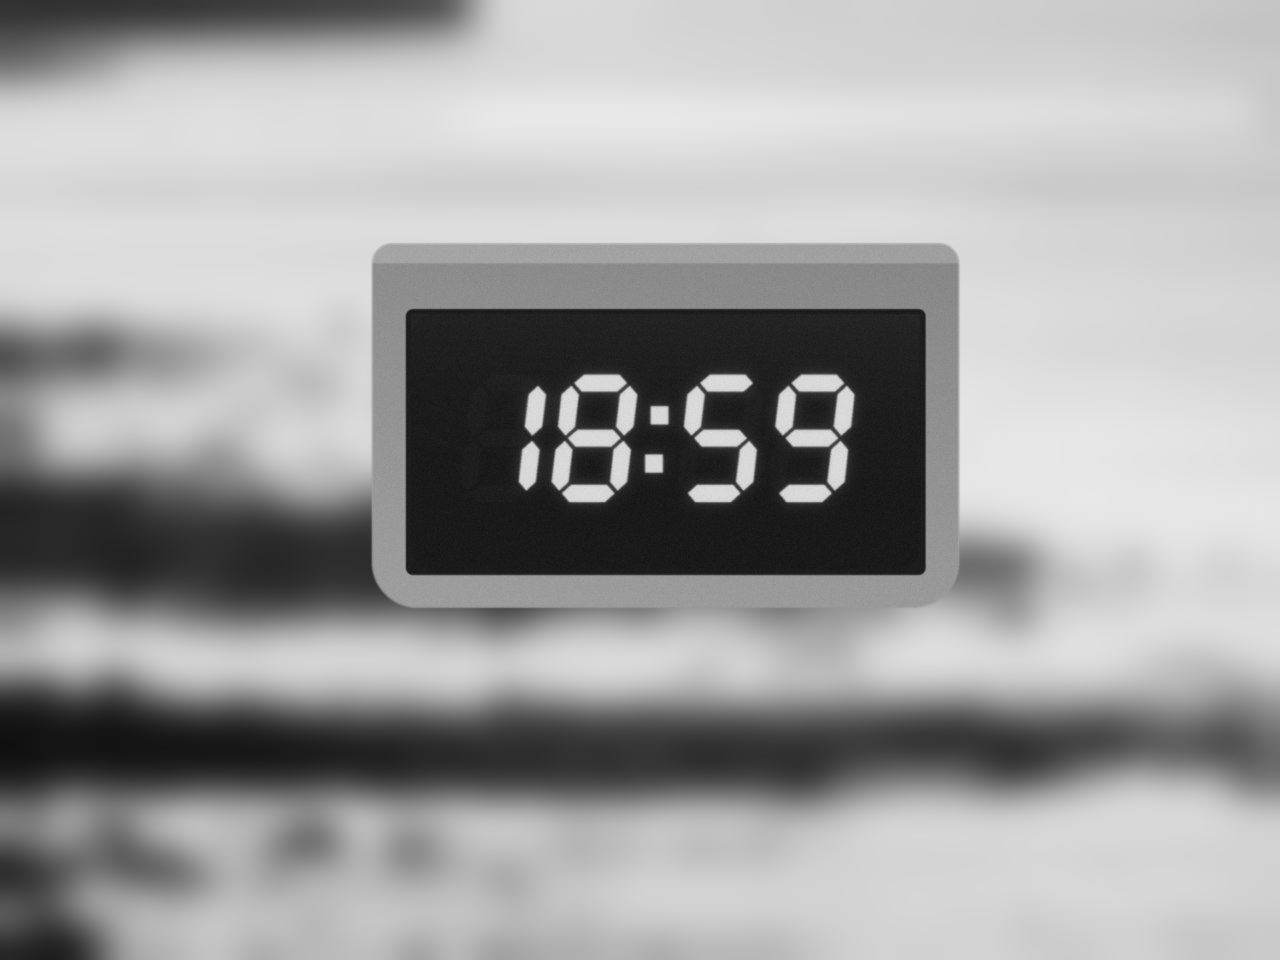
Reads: 18,59
